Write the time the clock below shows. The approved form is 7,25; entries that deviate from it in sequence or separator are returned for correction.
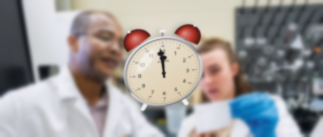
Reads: 11,59
